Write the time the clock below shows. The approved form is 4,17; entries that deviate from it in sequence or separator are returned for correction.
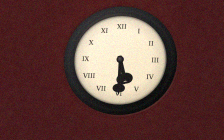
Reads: 5,30
